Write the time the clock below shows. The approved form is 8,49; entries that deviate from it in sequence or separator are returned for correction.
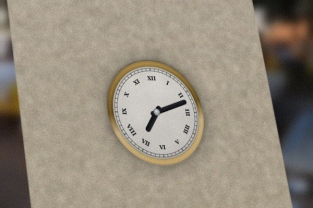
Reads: 7,12
